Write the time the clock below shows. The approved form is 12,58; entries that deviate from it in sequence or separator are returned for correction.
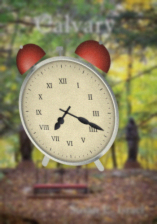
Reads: 7,19
